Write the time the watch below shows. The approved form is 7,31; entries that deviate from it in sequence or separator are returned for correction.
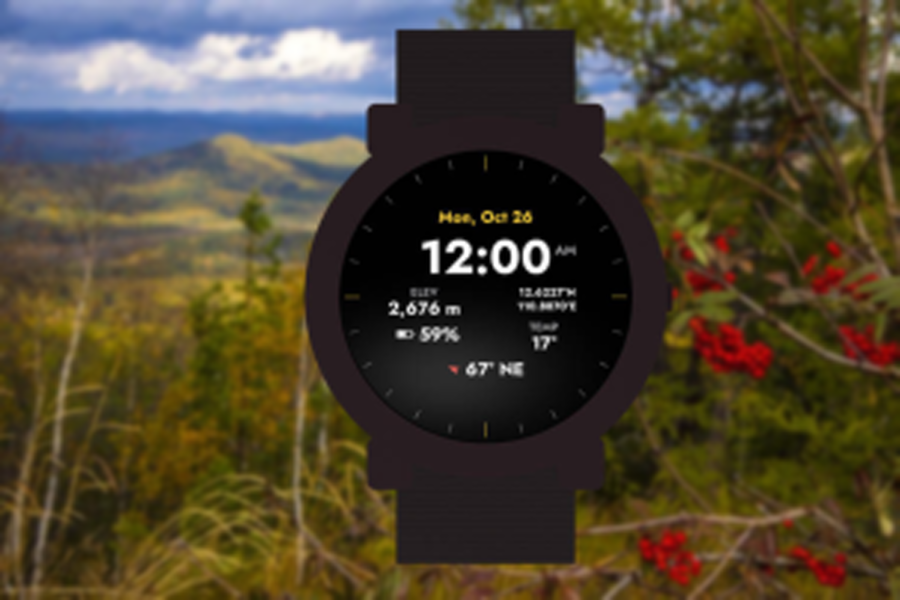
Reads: 12,00
